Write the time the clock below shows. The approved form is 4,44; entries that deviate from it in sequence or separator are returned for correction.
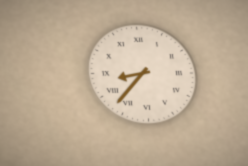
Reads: 8,37
